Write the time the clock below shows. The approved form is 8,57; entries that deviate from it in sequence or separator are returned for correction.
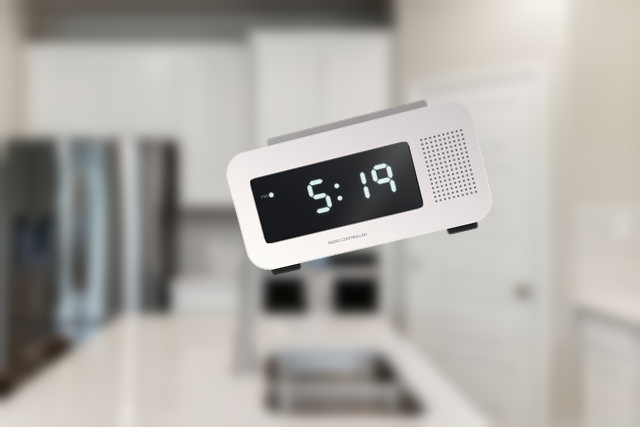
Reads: 5,19
